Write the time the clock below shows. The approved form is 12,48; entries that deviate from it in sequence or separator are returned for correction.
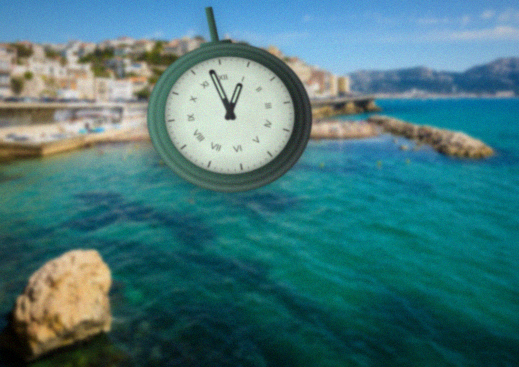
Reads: 12,58
